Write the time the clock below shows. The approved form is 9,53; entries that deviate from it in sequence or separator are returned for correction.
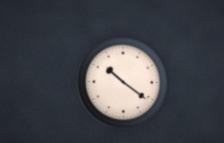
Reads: 10,21
